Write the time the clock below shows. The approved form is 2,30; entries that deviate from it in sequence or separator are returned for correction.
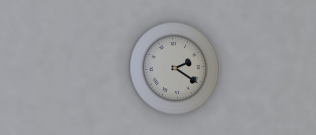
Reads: 2,21
